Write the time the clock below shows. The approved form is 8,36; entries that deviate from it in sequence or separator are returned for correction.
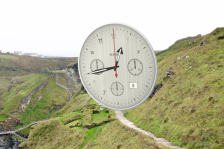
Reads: 12,43
